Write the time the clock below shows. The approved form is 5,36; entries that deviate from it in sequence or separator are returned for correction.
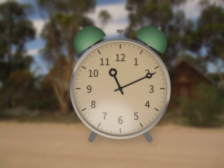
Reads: 11,11
